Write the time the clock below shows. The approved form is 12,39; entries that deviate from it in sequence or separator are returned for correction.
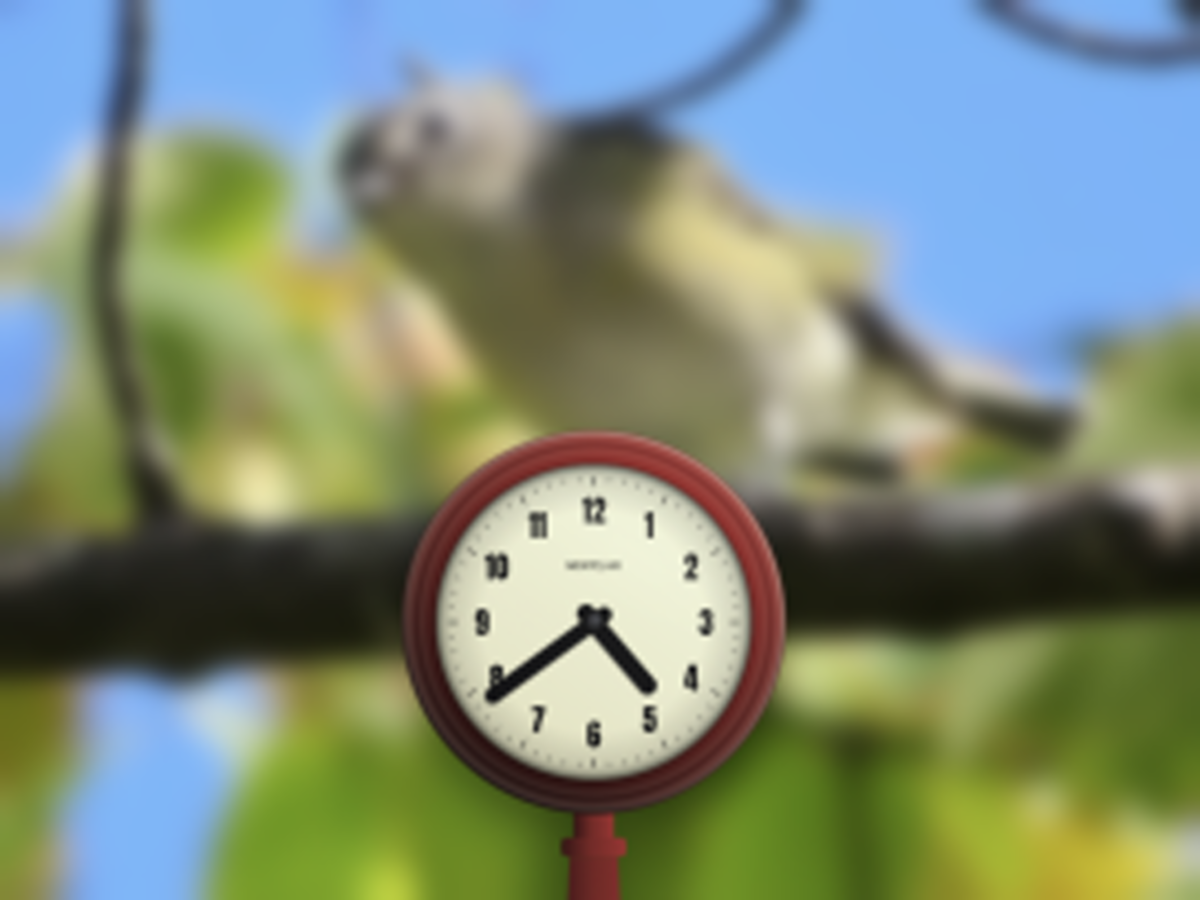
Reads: 4,39
